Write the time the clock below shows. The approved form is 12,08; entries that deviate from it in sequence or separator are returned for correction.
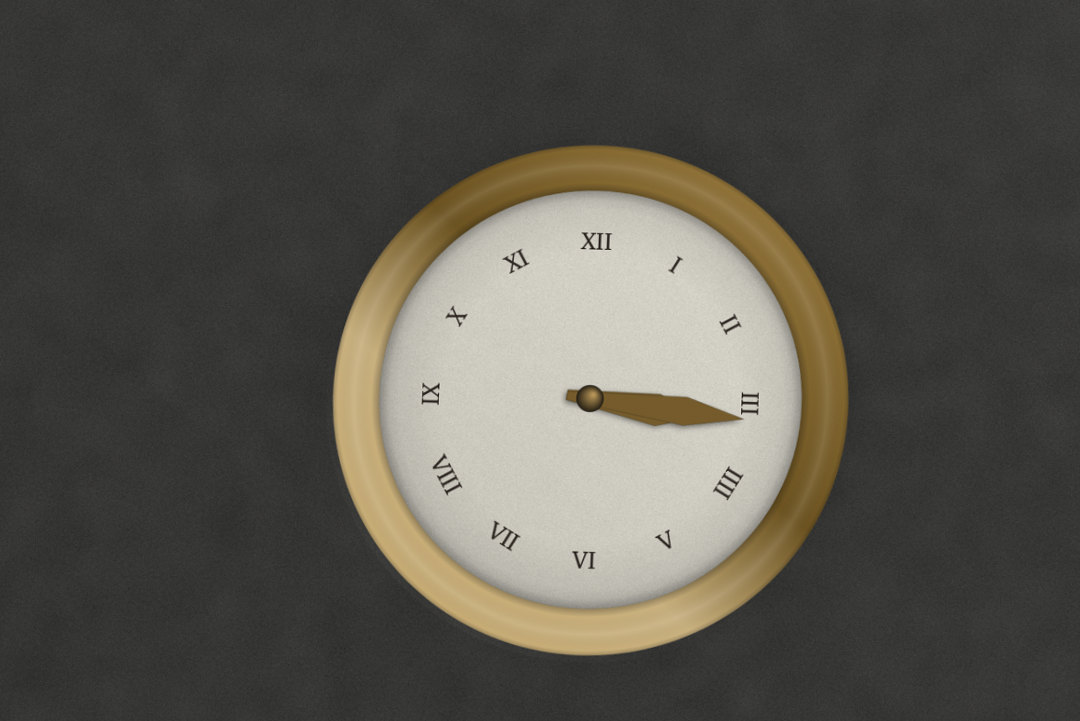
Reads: 3,16
